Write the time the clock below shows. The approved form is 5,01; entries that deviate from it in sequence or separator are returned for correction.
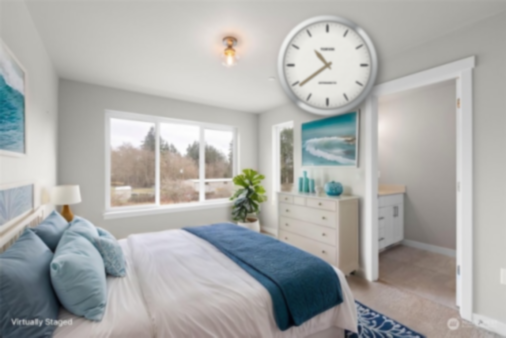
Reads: 10,39
